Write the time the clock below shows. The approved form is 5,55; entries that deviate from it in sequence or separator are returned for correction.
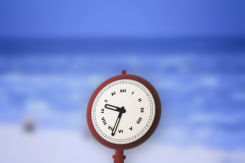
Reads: 9,33
